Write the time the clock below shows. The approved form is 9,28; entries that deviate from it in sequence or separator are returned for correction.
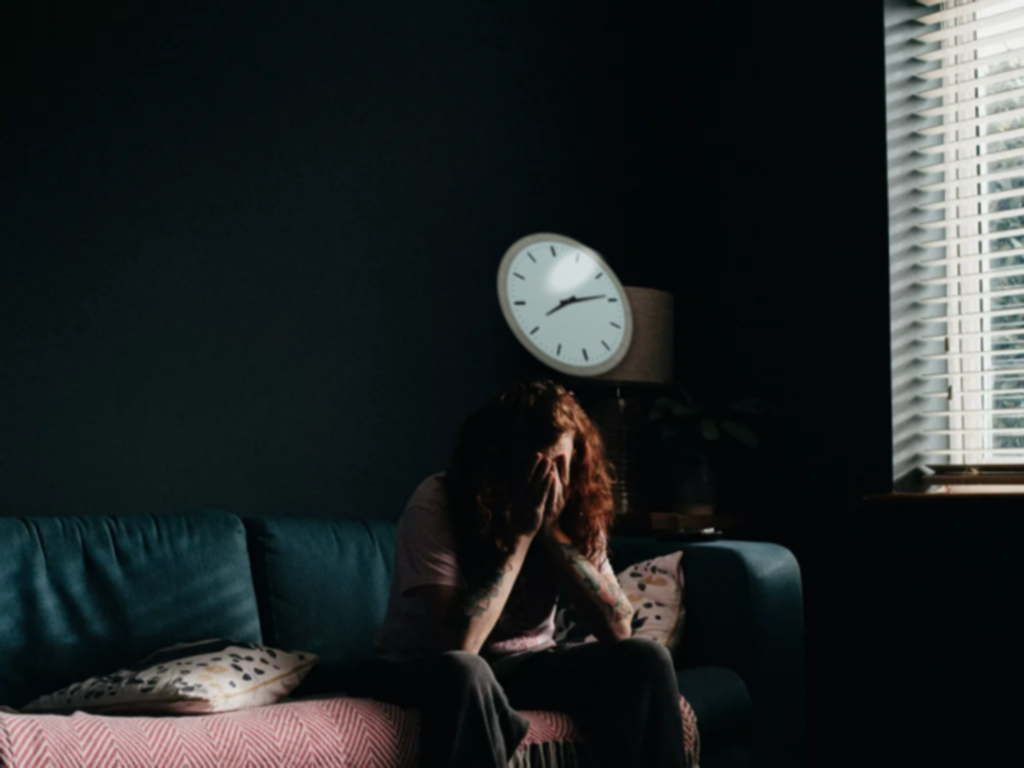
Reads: 8,14
